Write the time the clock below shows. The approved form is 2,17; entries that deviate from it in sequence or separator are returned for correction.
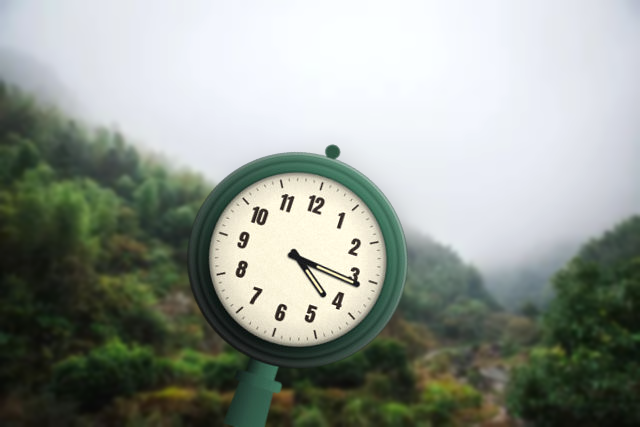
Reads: 4,16
